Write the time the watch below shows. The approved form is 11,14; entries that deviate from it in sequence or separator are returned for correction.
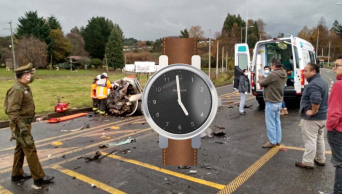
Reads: 4,59
